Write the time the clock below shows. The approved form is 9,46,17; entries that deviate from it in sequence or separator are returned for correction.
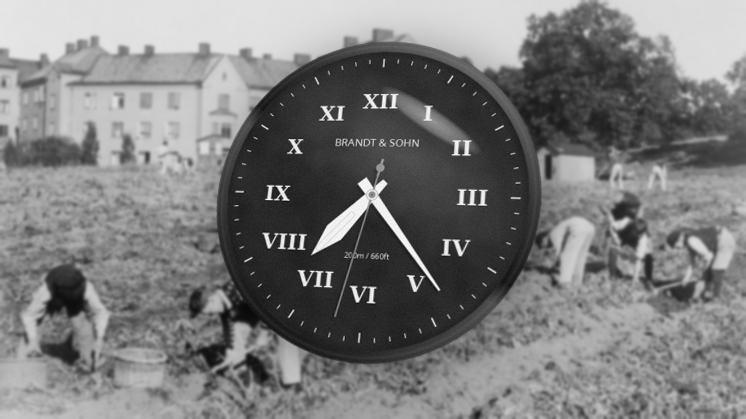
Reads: 7,23,32
